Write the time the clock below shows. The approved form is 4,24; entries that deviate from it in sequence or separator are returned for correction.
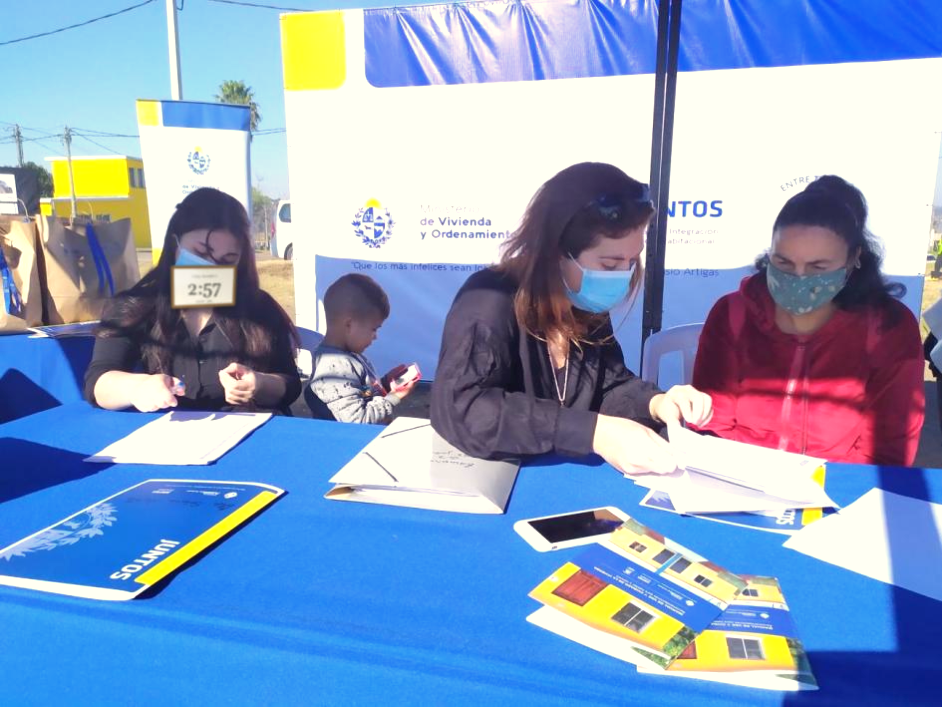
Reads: 2,57
